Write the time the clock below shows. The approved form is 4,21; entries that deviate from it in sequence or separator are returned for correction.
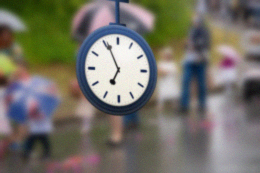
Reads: 6,56
